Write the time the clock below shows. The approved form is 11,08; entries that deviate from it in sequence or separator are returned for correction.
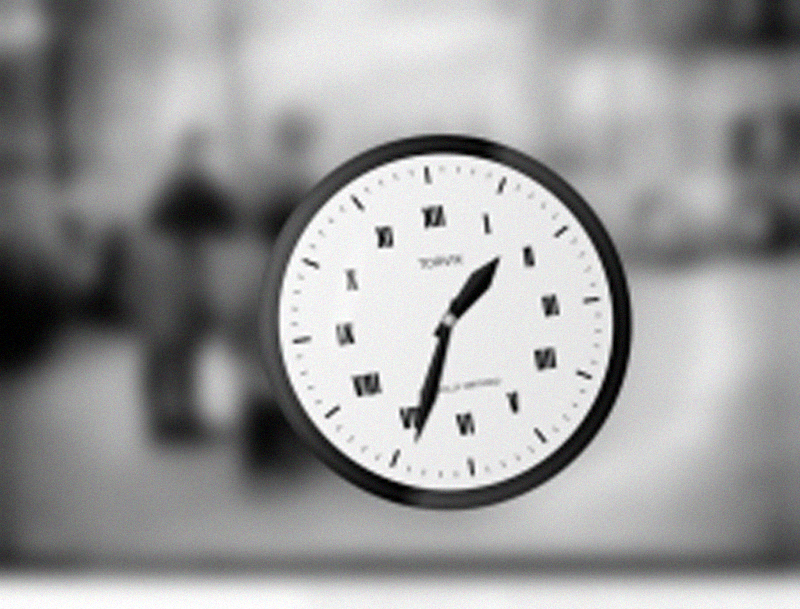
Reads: 1,34
